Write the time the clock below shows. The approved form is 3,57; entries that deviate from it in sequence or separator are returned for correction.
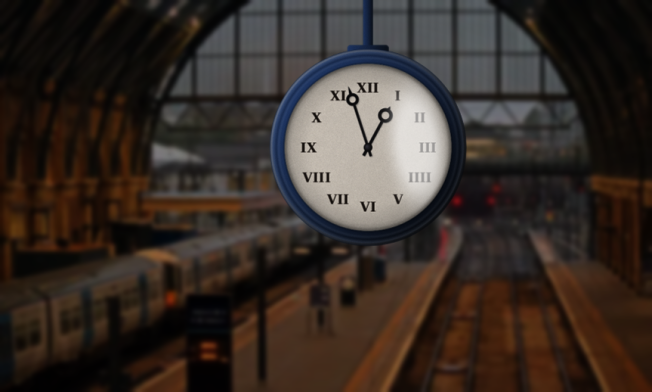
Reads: 12,57
